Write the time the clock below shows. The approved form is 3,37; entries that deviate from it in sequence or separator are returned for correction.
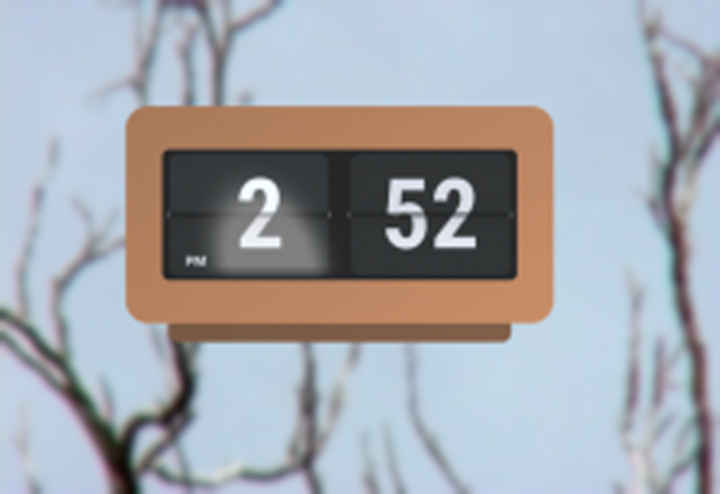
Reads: 2,52
